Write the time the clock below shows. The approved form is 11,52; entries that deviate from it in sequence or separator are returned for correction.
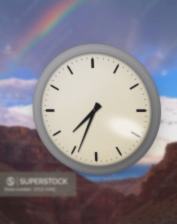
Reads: 7,34
